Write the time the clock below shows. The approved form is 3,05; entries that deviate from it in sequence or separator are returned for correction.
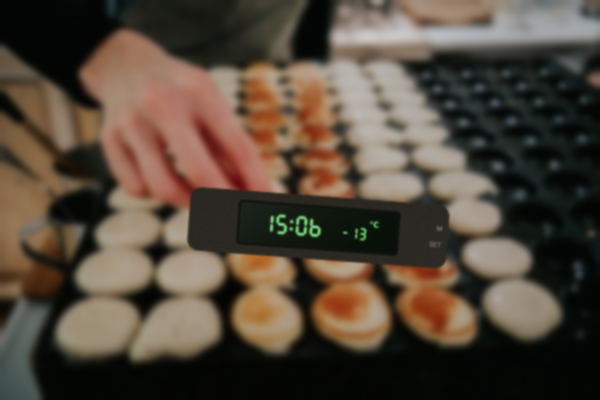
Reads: 15,06
